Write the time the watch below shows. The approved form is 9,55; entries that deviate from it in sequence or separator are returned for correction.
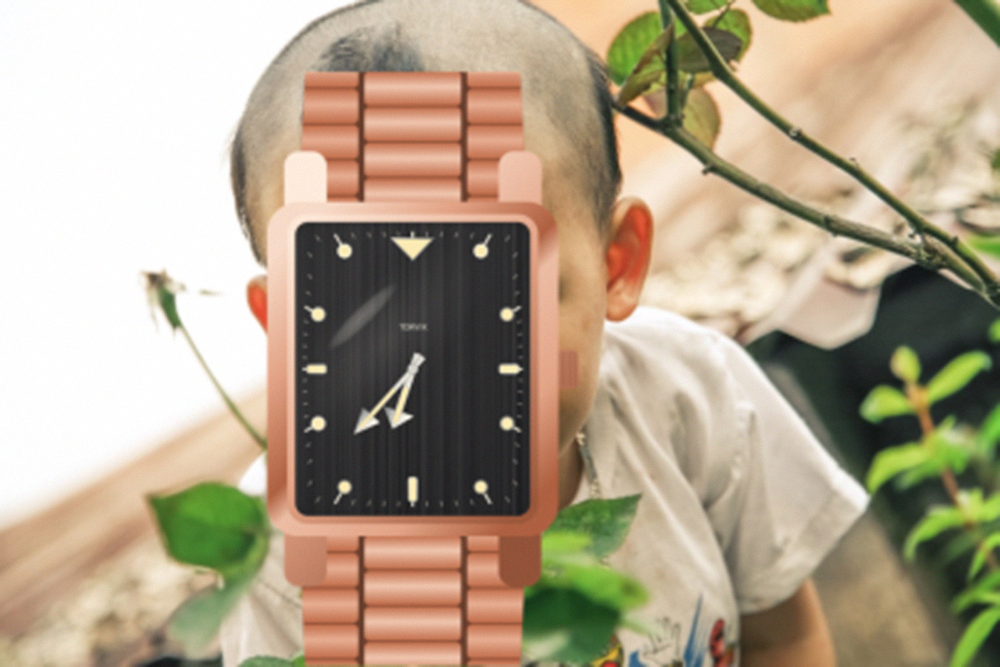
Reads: 6,37
